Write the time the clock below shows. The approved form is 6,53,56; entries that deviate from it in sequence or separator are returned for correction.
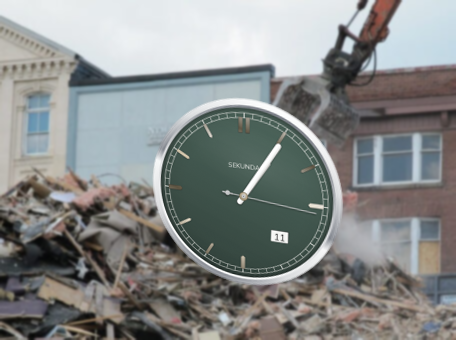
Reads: 1,05,16
